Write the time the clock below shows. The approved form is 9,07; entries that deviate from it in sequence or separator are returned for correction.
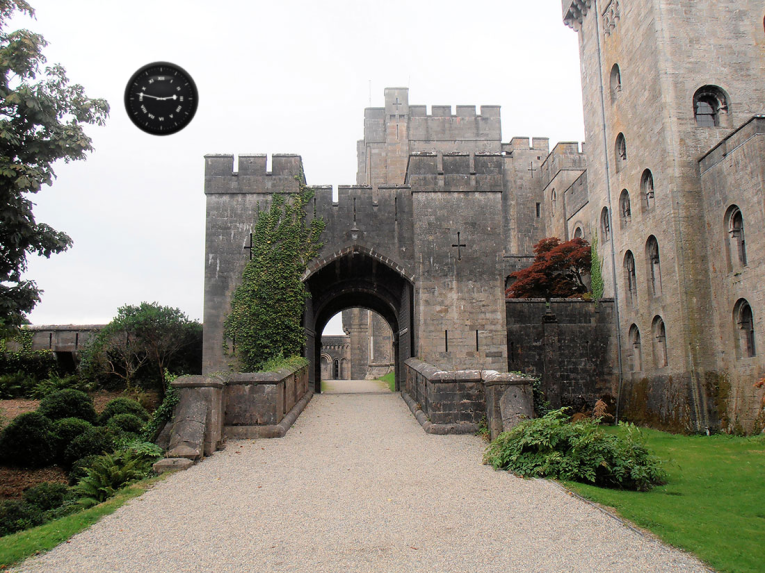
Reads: 2,47
